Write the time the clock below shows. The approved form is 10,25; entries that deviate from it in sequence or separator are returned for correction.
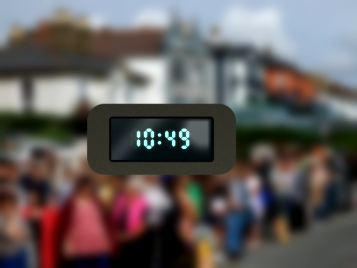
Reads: 10,49
